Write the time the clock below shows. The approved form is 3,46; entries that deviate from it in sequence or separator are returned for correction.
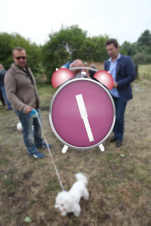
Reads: 11,27
